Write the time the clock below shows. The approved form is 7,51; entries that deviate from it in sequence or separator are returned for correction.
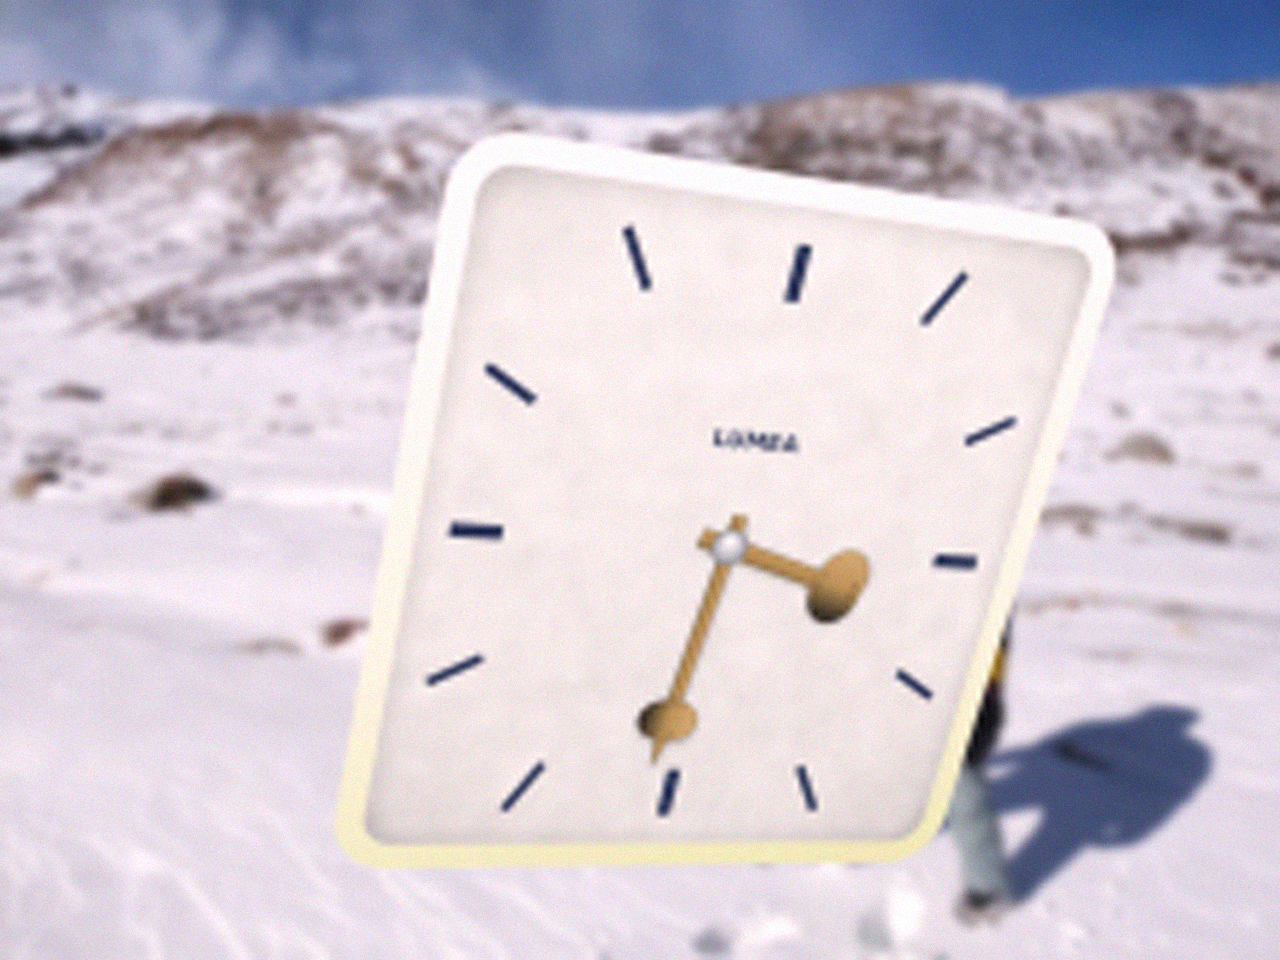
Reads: 3,31
